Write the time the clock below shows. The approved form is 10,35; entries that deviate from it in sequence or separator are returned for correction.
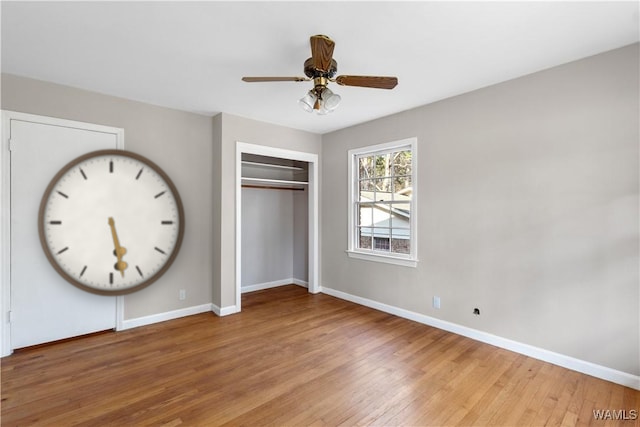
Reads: 5,28
